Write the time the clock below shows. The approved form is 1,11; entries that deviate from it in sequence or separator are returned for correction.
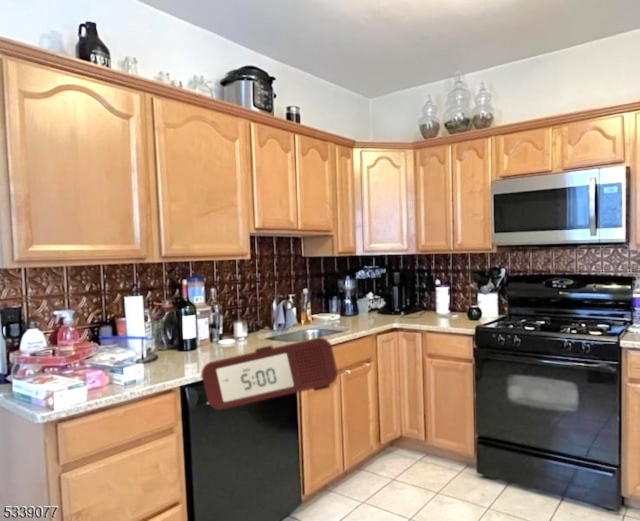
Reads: 5,00
